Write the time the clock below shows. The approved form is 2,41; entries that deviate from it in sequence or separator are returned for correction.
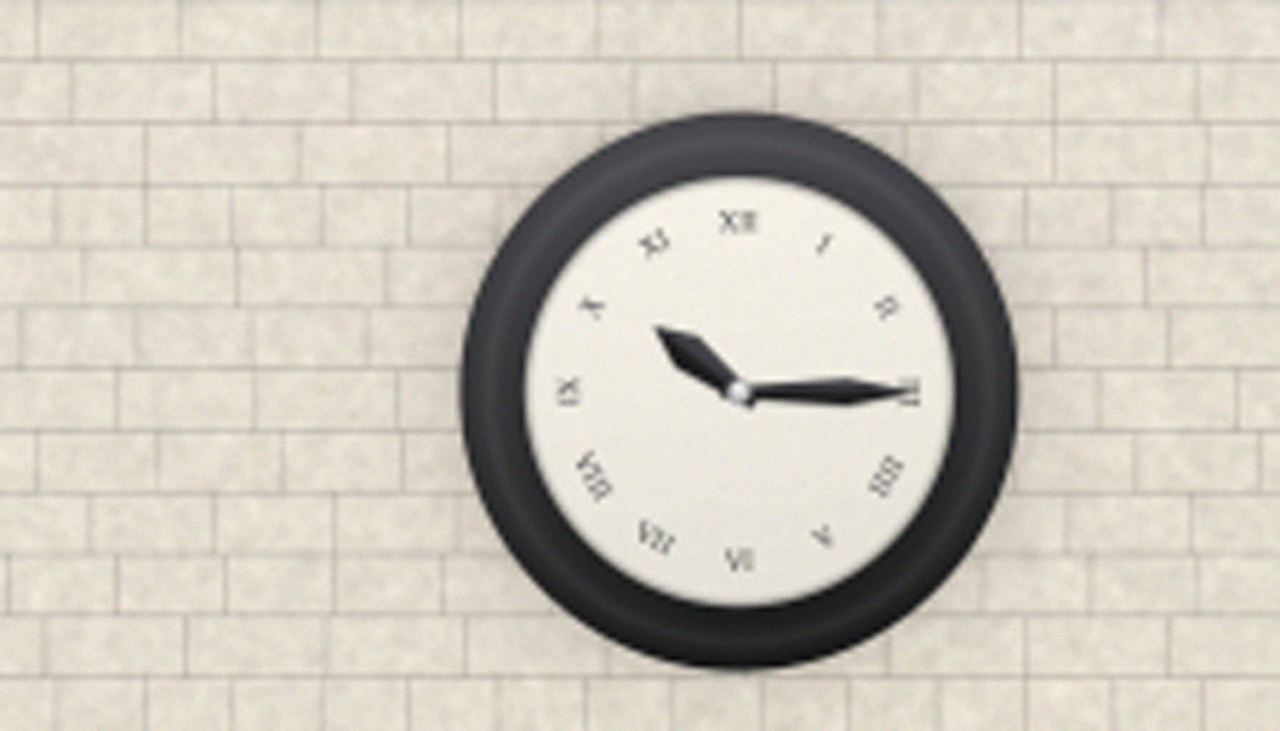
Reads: 10,15
